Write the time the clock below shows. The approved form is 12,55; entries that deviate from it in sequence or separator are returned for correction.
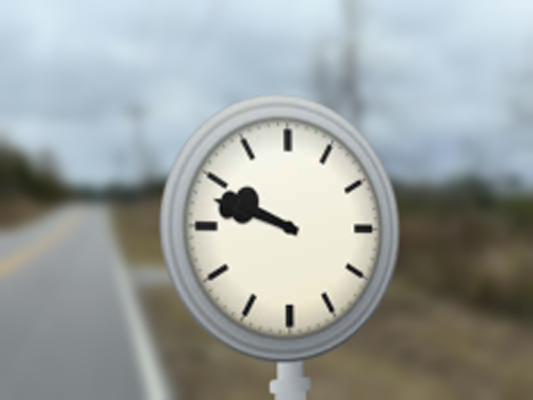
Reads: 9,48
